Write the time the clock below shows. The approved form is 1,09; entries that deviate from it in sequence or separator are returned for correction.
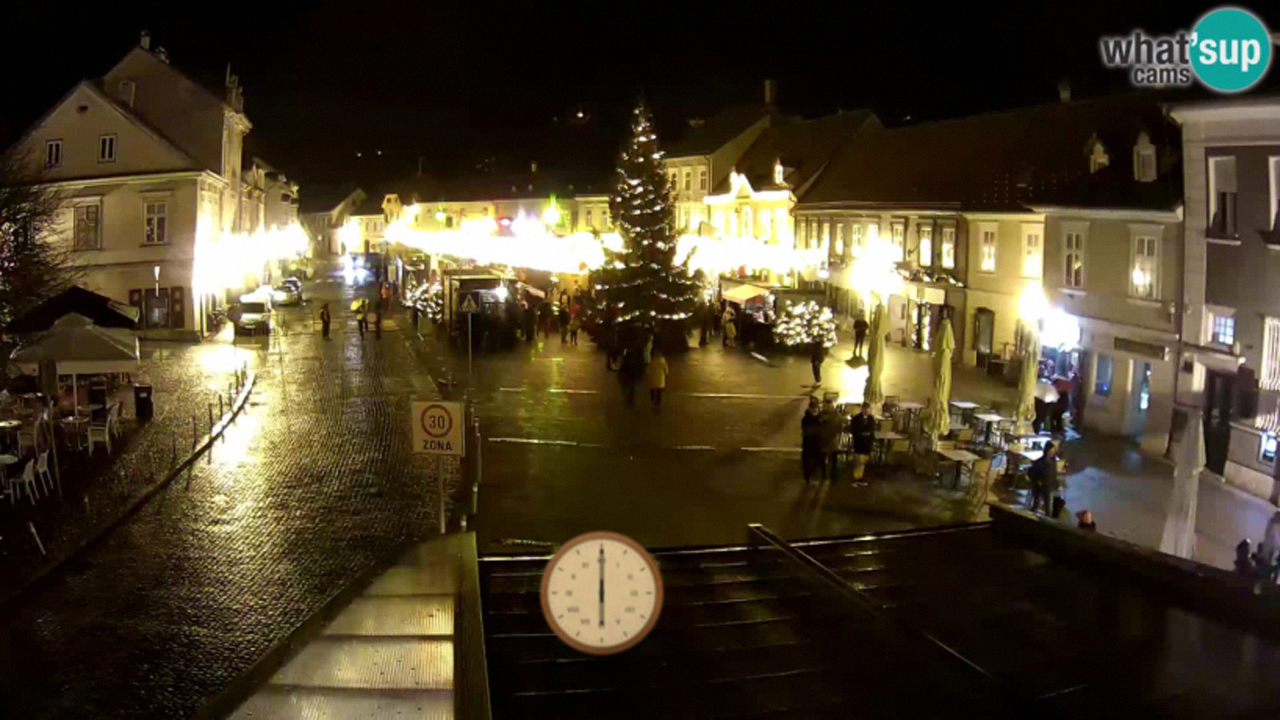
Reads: 6,00
